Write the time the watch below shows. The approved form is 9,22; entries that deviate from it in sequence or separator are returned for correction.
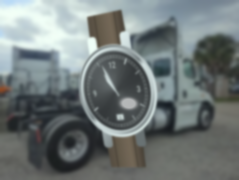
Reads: 10,56
